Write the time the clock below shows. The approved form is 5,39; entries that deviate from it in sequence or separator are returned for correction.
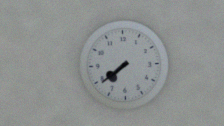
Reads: 7,39
